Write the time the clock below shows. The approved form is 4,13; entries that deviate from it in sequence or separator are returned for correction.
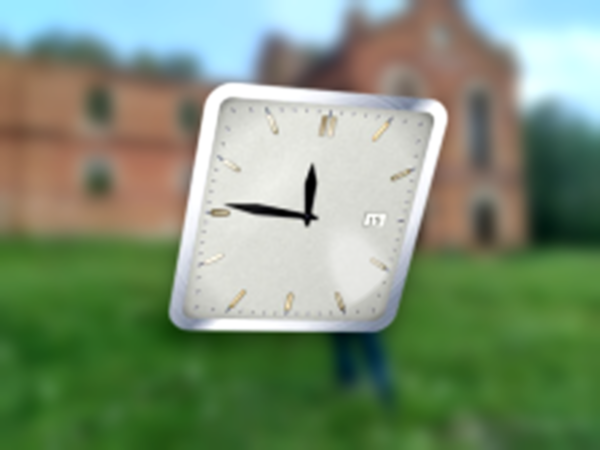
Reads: 11,46
